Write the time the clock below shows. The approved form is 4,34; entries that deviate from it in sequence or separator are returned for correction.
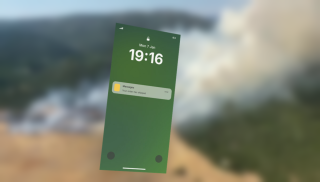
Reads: 19,16
